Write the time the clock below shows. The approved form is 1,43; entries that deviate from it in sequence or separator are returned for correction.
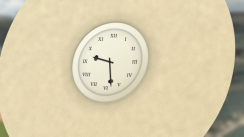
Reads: 9,28
